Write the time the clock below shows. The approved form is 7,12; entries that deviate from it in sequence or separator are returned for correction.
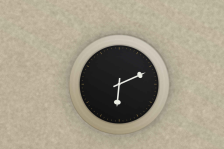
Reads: 6,11
